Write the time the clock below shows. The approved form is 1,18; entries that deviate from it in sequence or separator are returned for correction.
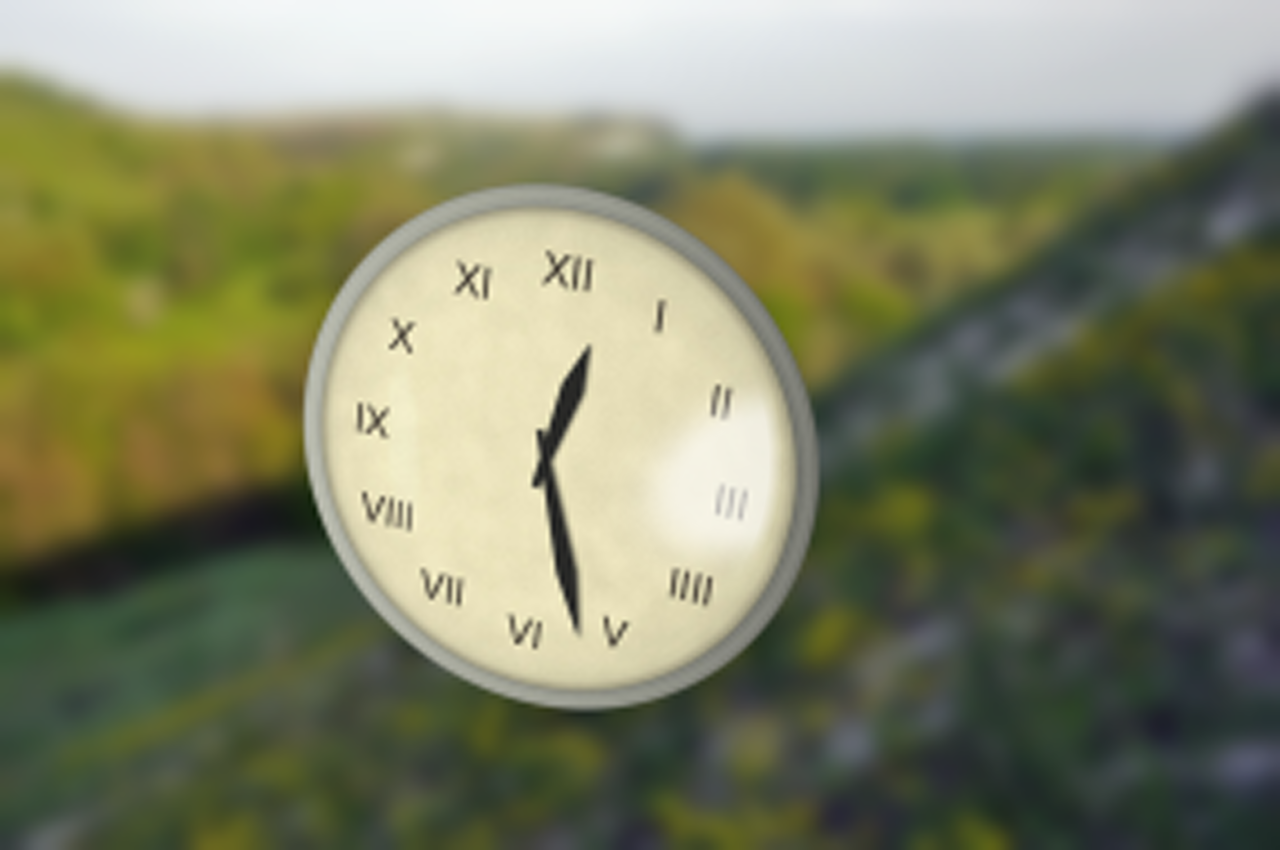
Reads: 12,27
